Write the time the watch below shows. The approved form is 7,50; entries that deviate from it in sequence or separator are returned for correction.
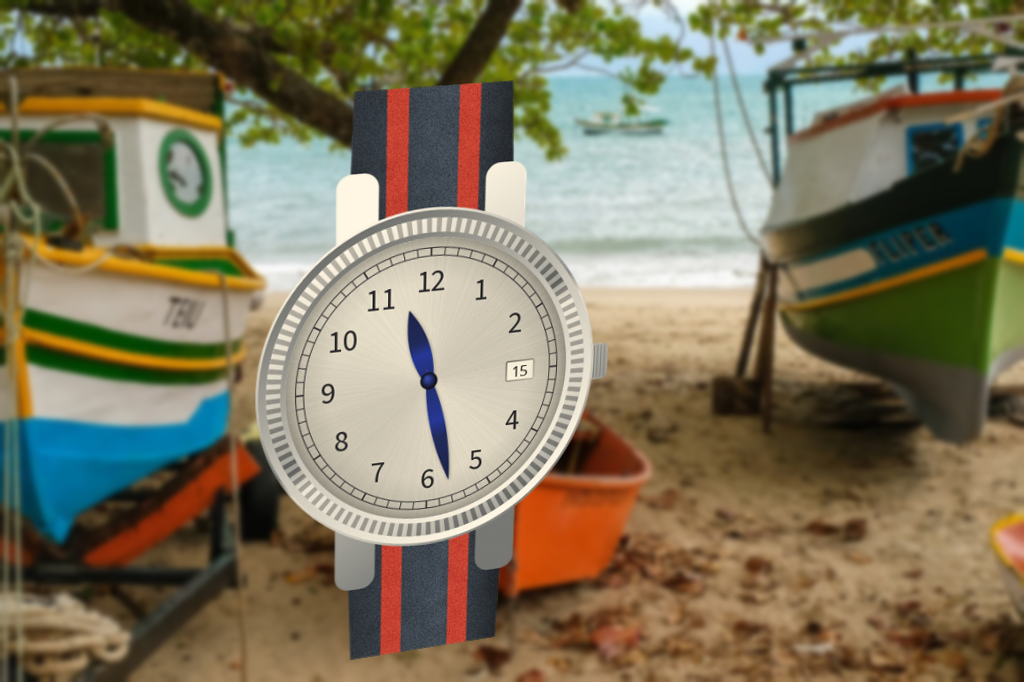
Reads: 11,28
